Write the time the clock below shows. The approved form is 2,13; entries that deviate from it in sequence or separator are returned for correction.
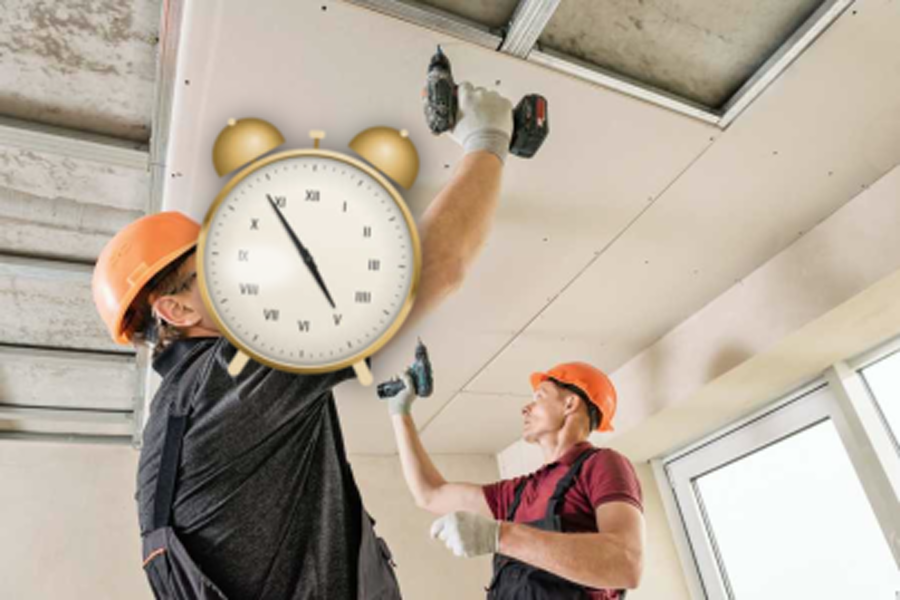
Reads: 4,54
